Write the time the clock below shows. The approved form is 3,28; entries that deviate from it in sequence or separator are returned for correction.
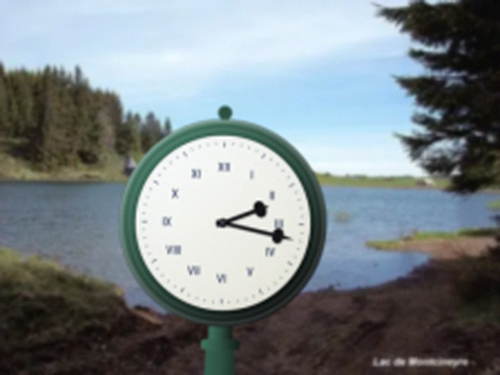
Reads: 2,17
